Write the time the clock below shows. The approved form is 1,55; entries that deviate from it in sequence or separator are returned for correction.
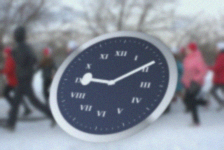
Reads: 9,09
